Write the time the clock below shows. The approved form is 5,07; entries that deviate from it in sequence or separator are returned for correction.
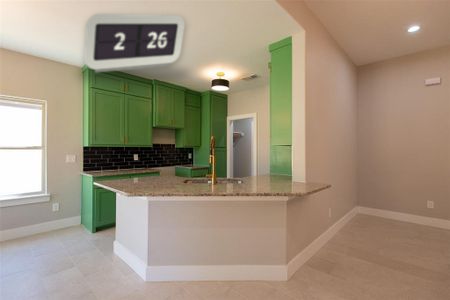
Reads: 2,26
